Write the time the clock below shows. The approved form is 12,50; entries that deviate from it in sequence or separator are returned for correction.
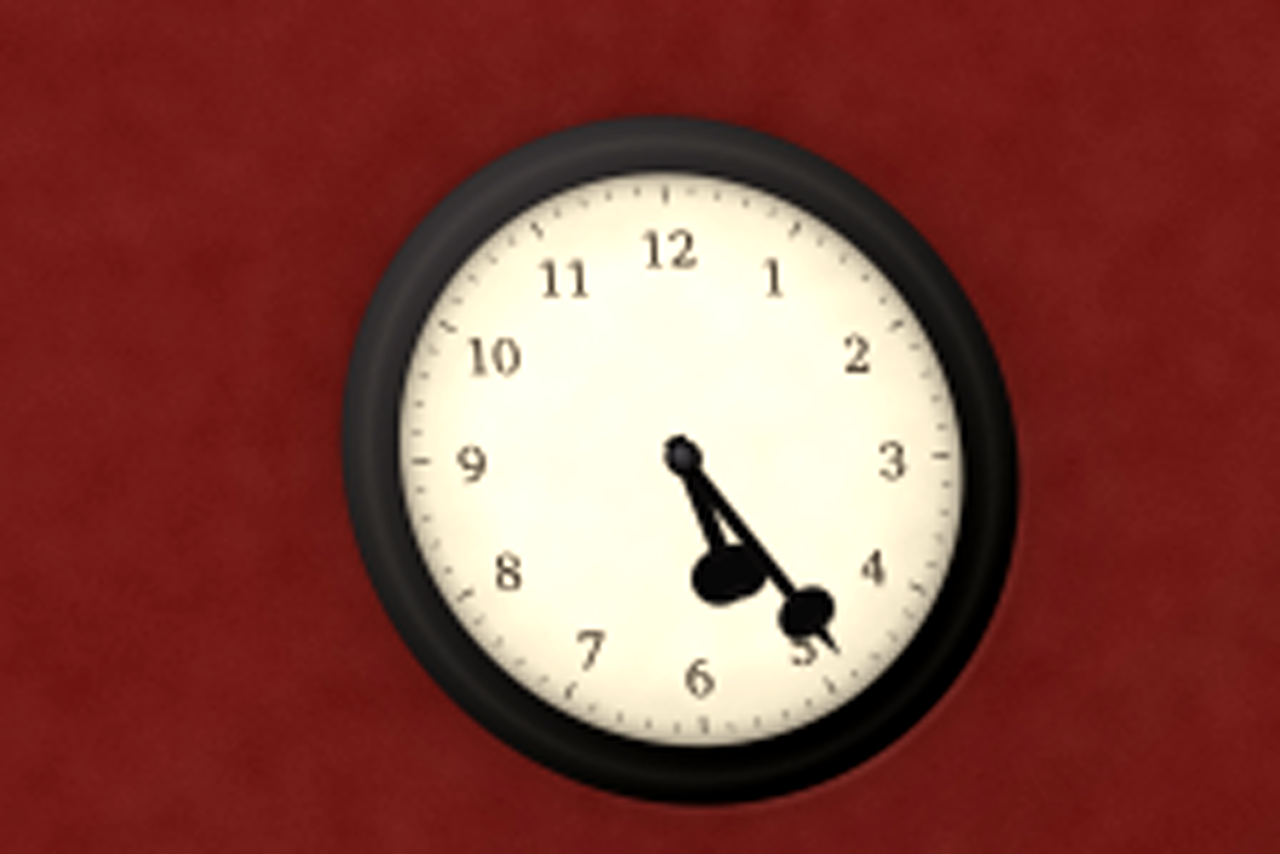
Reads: 5,24
